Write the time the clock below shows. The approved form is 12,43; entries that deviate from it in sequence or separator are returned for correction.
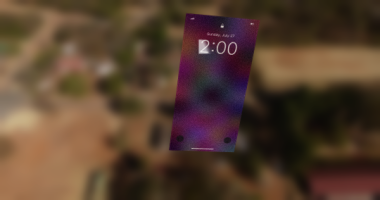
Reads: 2,00
